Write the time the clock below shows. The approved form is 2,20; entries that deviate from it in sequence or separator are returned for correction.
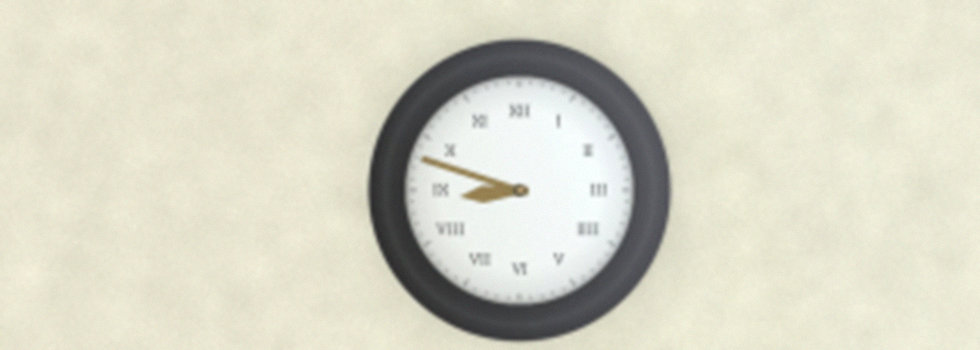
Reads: 8,48
